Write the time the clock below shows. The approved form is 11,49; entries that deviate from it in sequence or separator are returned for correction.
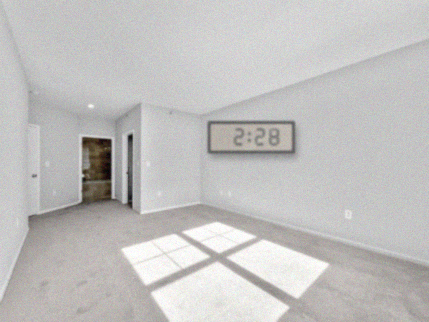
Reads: 2,28
